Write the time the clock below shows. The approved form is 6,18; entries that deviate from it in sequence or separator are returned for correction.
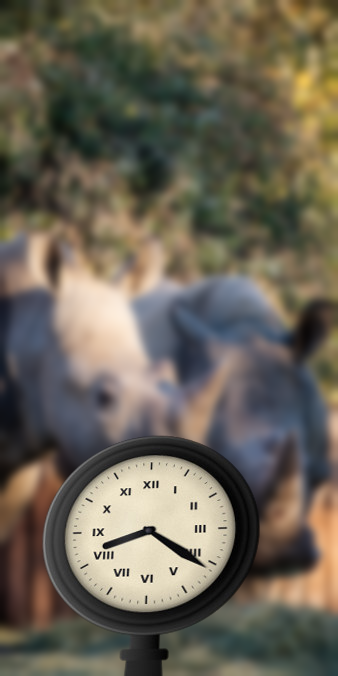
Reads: 8,21
